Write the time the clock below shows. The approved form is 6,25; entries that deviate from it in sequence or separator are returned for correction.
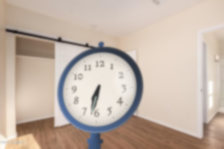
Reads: 6,32
